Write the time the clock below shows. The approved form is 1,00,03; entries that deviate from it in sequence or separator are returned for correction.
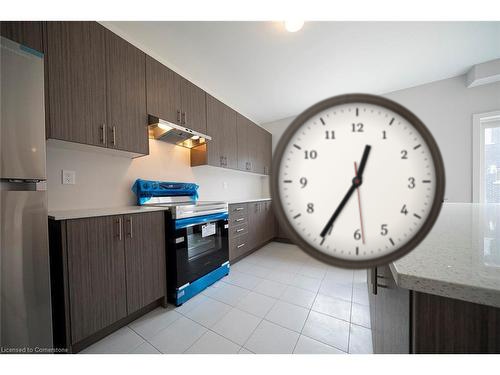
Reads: 12,35,29
